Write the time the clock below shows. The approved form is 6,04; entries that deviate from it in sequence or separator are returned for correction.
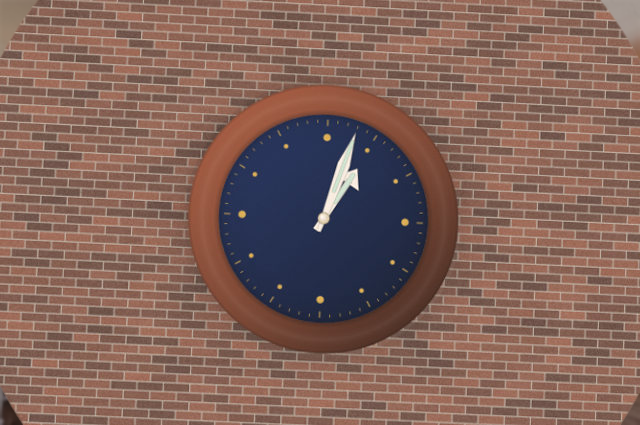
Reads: 1,03
